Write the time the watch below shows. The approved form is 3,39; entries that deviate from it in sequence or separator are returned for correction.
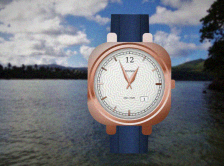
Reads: 12,56
